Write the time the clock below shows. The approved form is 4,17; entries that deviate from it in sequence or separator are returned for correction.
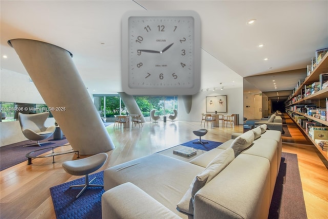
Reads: 1,46
